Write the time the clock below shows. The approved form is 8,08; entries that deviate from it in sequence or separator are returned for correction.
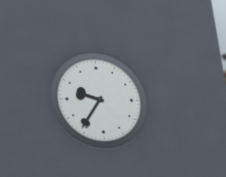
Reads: 9,36
